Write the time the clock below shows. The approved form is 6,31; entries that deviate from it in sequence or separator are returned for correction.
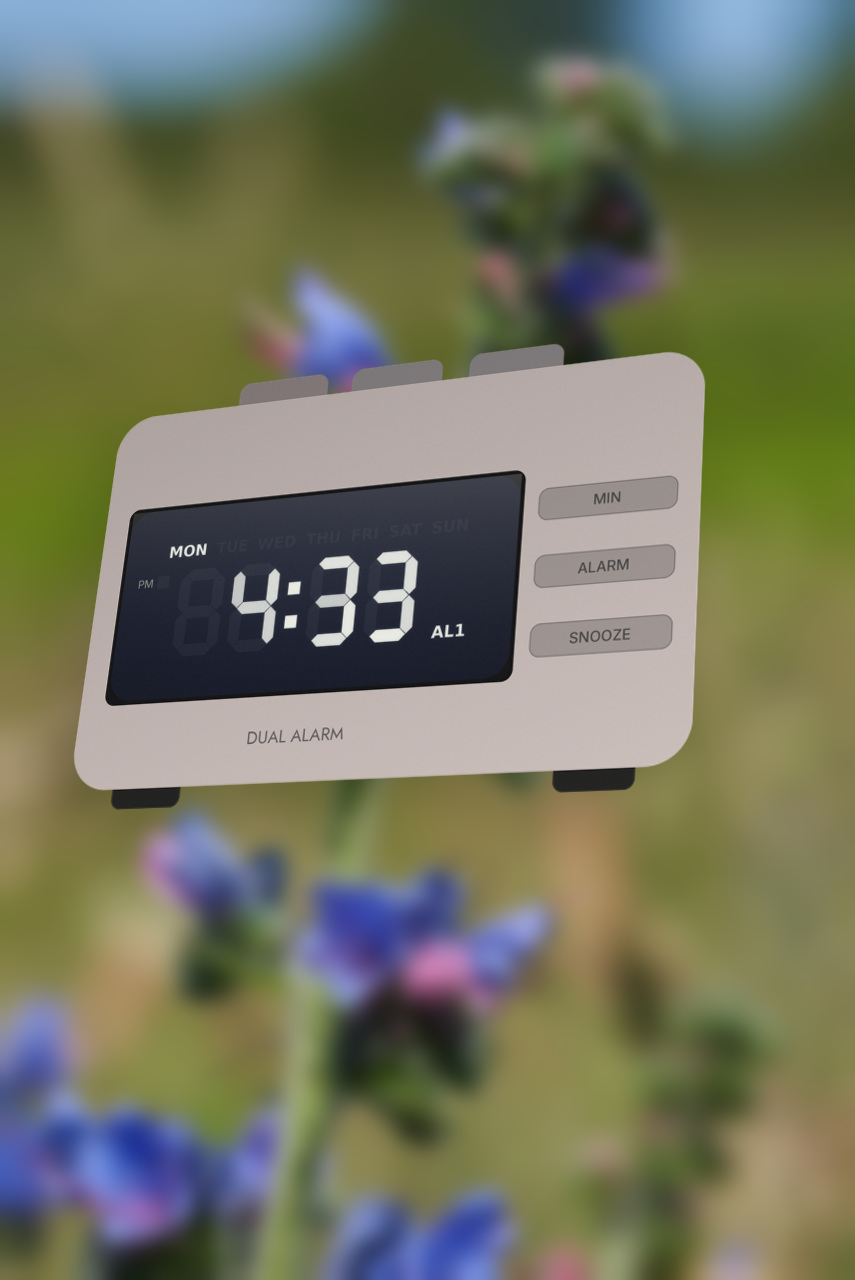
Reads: 4,33
